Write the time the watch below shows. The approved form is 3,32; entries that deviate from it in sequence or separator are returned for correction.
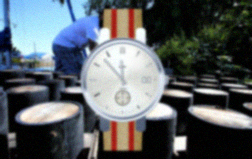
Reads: 11,53
